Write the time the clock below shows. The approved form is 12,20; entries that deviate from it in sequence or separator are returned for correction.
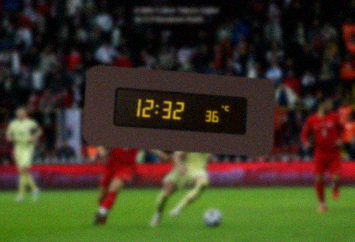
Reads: 12,32
